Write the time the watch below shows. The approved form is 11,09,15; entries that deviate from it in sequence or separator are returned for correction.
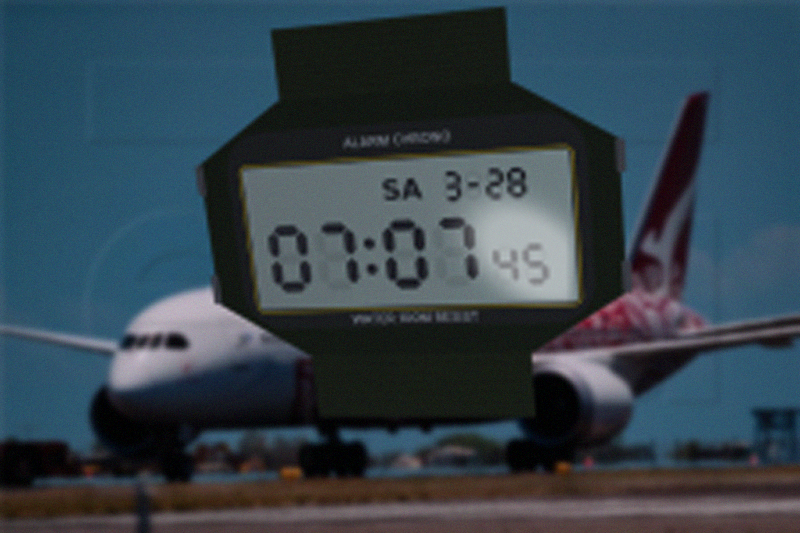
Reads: 7,07,45
